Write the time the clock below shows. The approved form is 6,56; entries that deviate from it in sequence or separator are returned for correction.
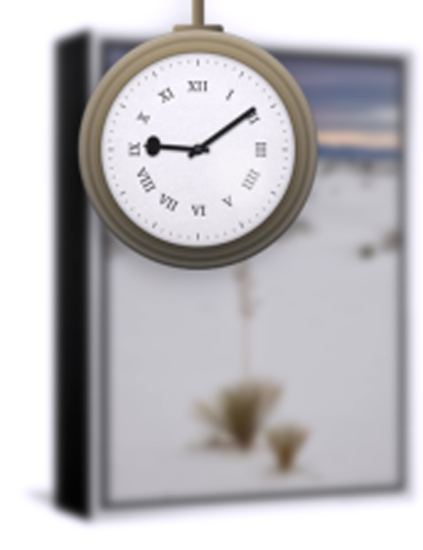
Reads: 9,09
